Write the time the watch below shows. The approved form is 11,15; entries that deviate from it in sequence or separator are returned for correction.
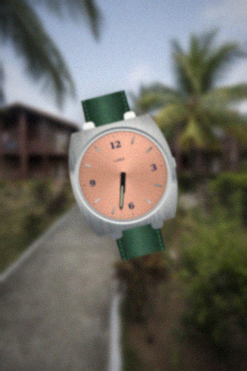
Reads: 6,33
